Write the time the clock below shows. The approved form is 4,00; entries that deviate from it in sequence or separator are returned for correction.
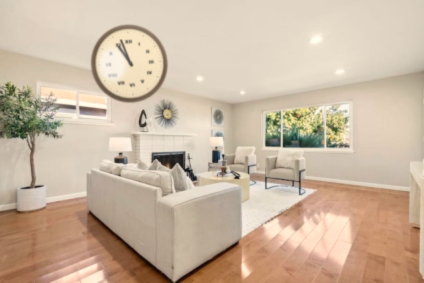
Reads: 10,57
